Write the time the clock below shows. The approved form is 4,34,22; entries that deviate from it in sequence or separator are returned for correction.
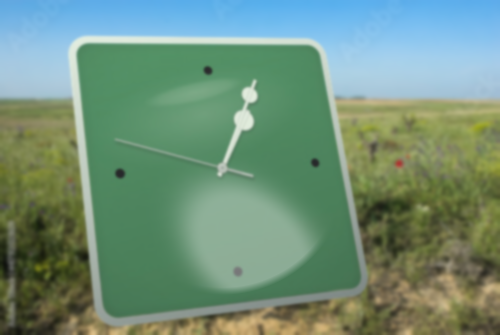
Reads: 1,04,48
